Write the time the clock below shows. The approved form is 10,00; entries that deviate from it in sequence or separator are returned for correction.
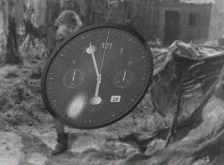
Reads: 5,56
